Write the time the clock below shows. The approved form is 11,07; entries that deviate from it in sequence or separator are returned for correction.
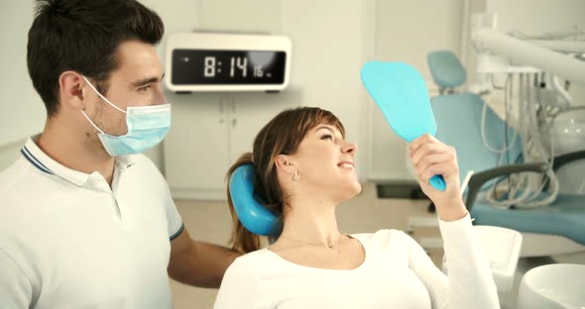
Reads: 8,14
